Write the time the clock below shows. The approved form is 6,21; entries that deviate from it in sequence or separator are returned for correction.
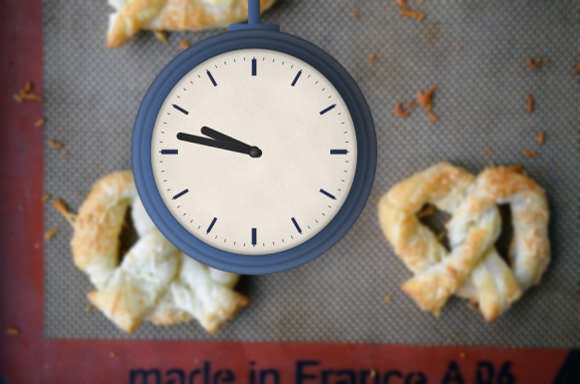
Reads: 9,47
